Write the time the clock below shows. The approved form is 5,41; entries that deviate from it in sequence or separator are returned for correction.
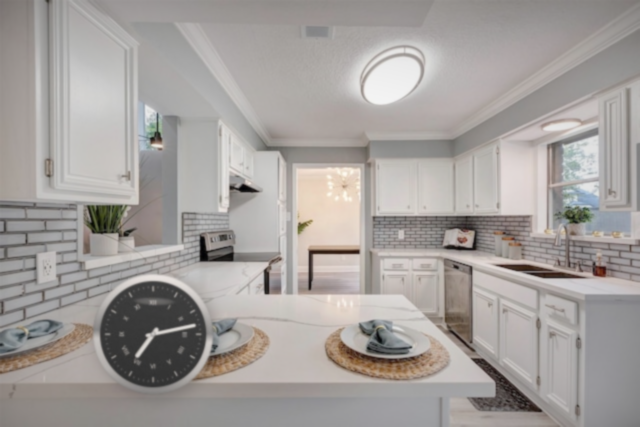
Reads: 7,13
